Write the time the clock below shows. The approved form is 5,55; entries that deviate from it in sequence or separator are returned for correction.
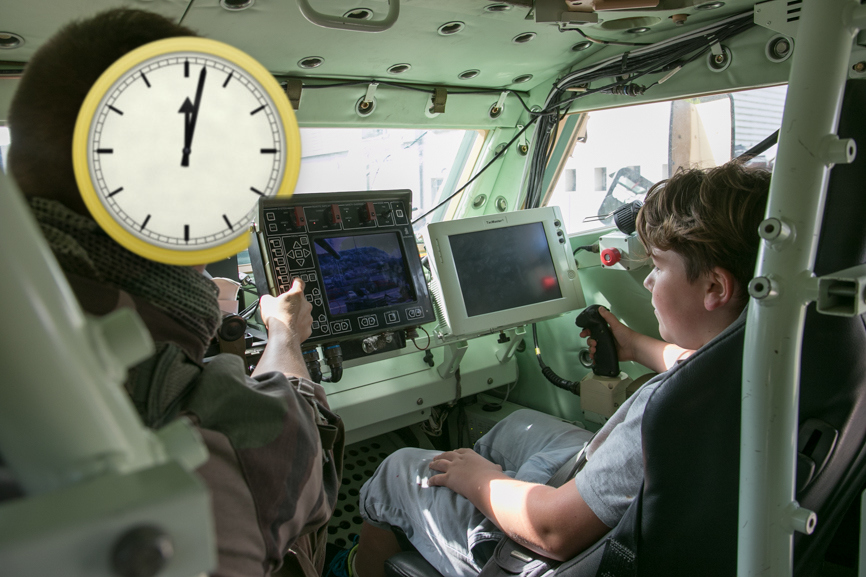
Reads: 12,02
